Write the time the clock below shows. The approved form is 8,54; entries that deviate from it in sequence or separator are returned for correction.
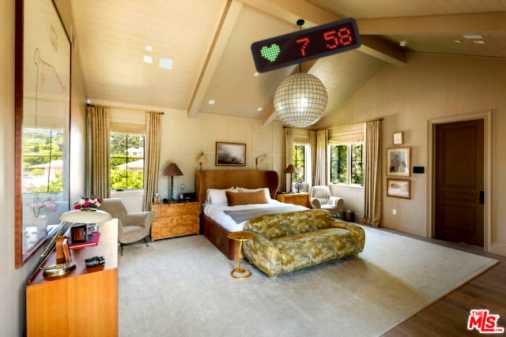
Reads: 7,58
